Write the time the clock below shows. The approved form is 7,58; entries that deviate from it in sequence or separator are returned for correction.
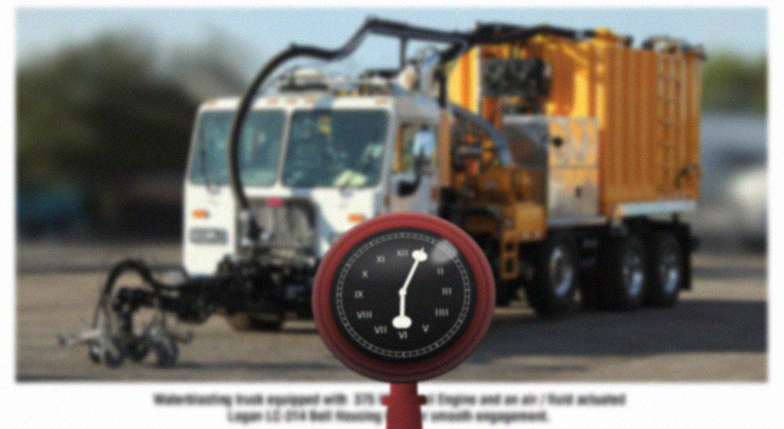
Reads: 6,04
